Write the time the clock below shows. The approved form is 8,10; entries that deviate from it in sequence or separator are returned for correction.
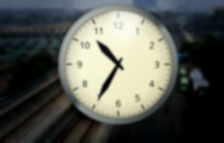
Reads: 10,35
